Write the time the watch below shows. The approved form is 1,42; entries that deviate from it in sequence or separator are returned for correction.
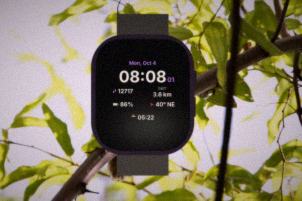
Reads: 8,08
